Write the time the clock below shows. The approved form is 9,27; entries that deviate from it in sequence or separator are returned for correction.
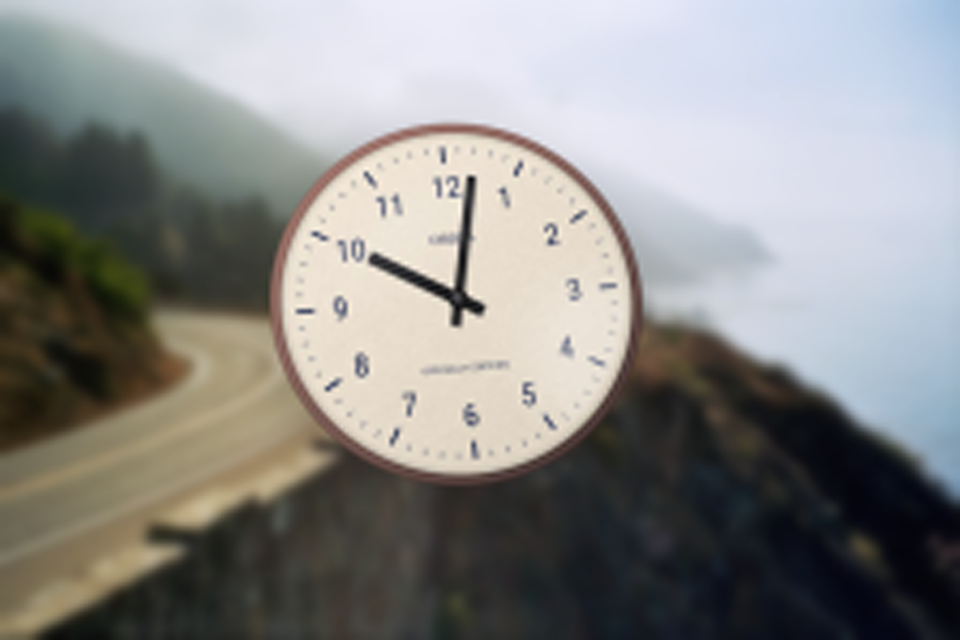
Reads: 10,02
